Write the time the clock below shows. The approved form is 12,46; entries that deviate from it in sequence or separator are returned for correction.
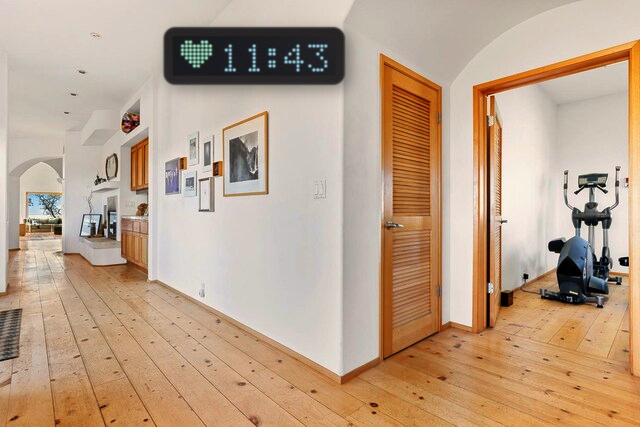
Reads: 11,43
